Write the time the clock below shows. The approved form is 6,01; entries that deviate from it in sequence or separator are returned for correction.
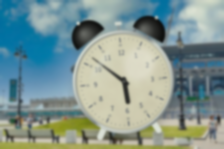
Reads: 5,52
